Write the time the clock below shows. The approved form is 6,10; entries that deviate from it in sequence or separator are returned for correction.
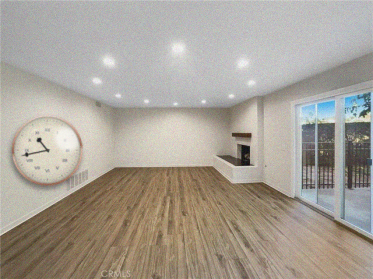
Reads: 10,43
